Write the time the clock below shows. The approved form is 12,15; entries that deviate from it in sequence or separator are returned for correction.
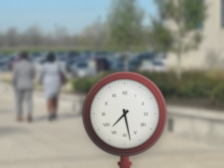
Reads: 7,28
